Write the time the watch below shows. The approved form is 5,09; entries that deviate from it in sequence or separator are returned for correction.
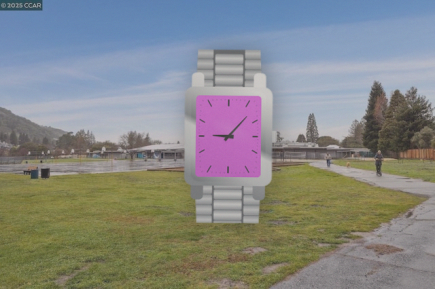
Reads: 9,07
